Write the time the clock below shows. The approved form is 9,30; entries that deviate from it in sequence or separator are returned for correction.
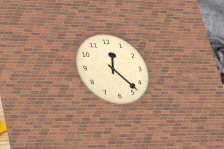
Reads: 12,23
